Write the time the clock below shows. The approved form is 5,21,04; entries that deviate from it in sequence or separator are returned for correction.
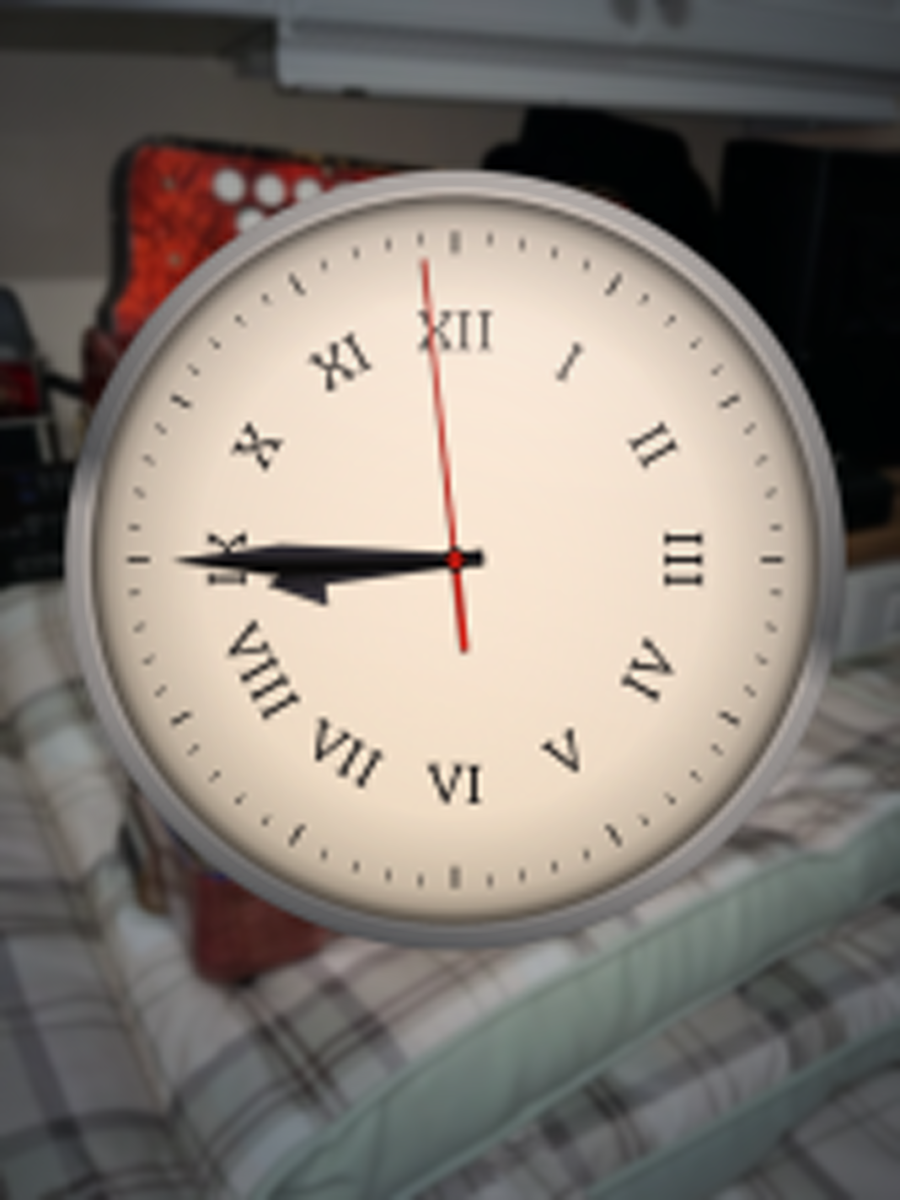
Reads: 8,44,59
